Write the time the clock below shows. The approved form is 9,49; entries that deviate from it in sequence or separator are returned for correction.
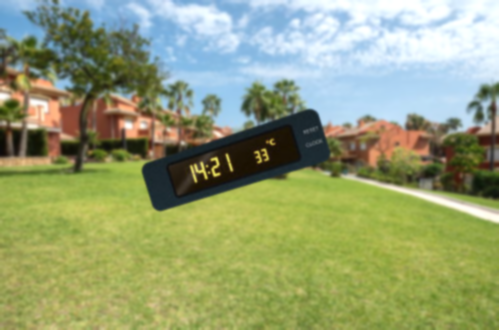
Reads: 14,21
